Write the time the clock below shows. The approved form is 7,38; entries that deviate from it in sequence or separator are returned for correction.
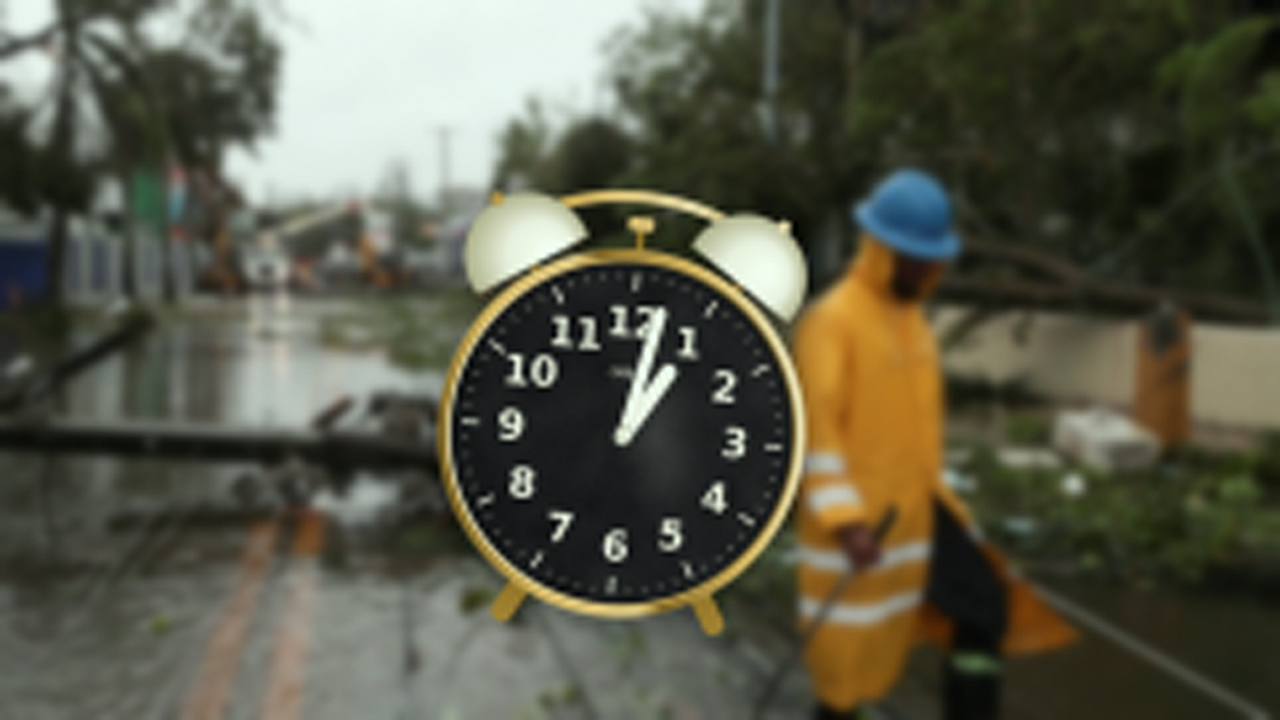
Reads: 1,02
